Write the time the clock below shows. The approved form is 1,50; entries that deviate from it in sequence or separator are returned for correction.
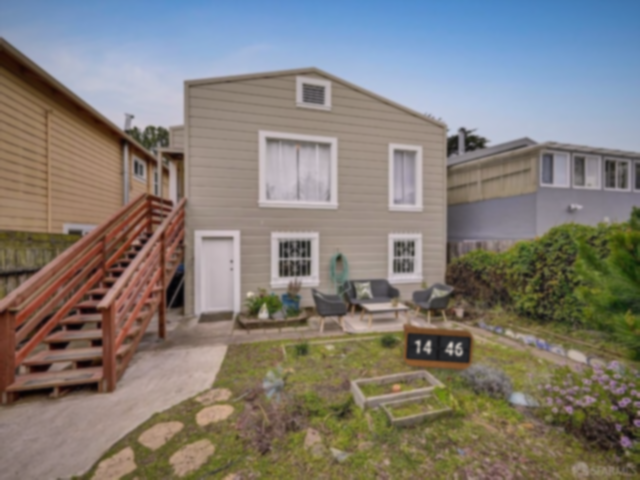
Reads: 14,46
